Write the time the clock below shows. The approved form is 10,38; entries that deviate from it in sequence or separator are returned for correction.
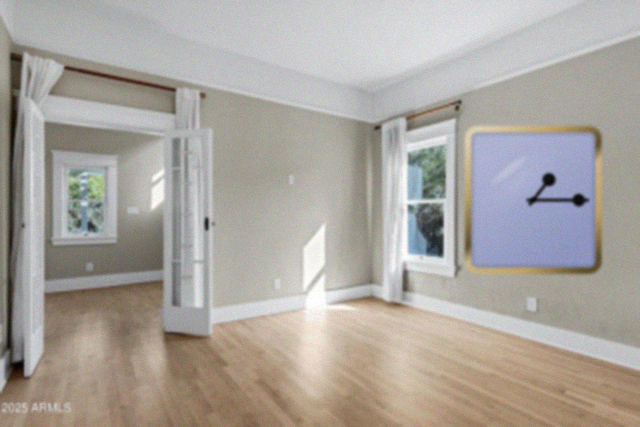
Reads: 1,15
